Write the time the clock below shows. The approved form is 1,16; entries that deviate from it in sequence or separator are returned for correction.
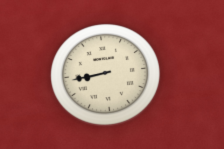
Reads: 8,44
